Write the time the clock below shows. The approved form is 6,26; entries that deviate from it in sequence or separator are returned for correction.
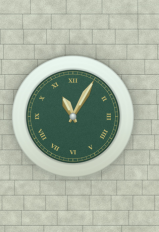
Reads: 11,05
